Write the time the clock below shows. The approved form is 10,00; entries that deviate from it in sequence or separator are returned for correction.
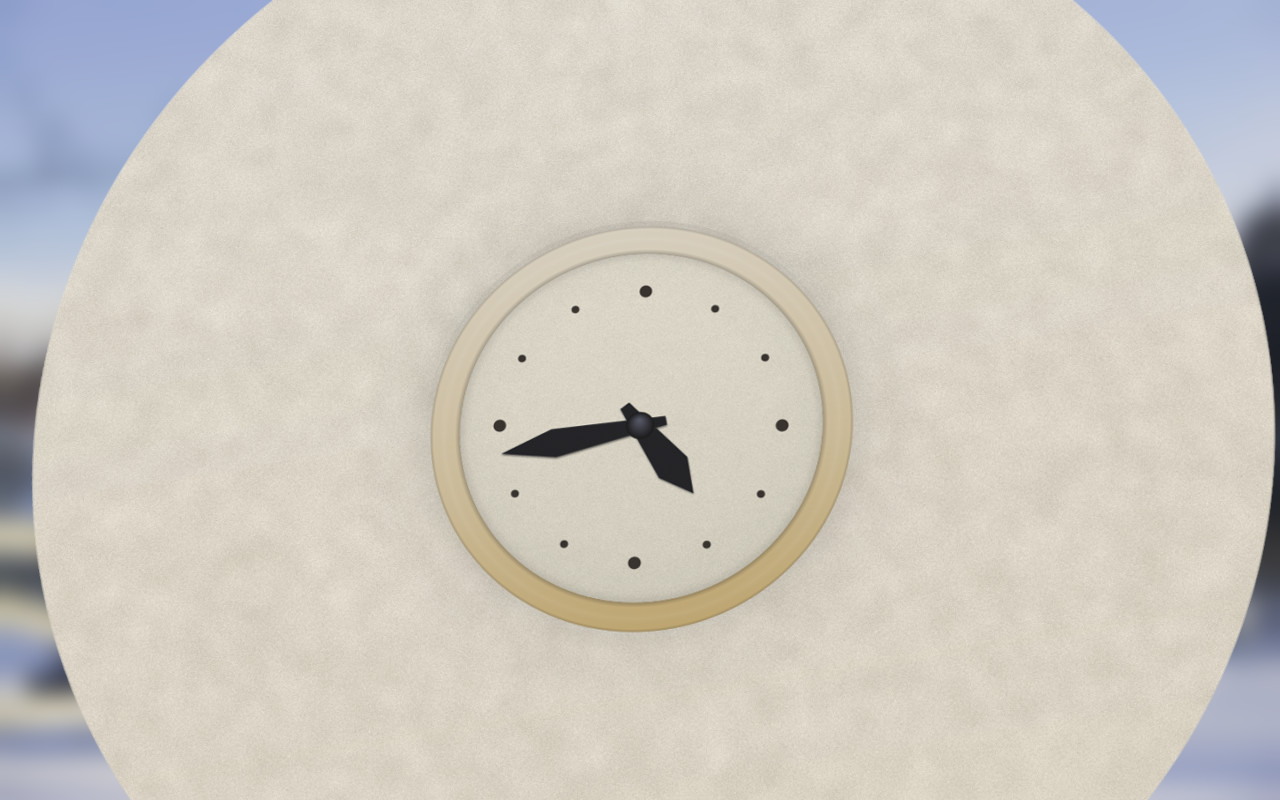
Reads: 4,43
